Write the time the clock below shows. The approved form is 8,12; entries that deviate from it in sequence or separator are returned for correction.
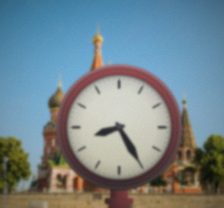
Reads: 8,25
